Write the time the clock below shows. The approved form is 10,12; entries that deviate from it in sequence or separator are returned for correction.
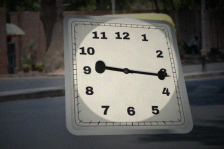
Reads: 9,16
